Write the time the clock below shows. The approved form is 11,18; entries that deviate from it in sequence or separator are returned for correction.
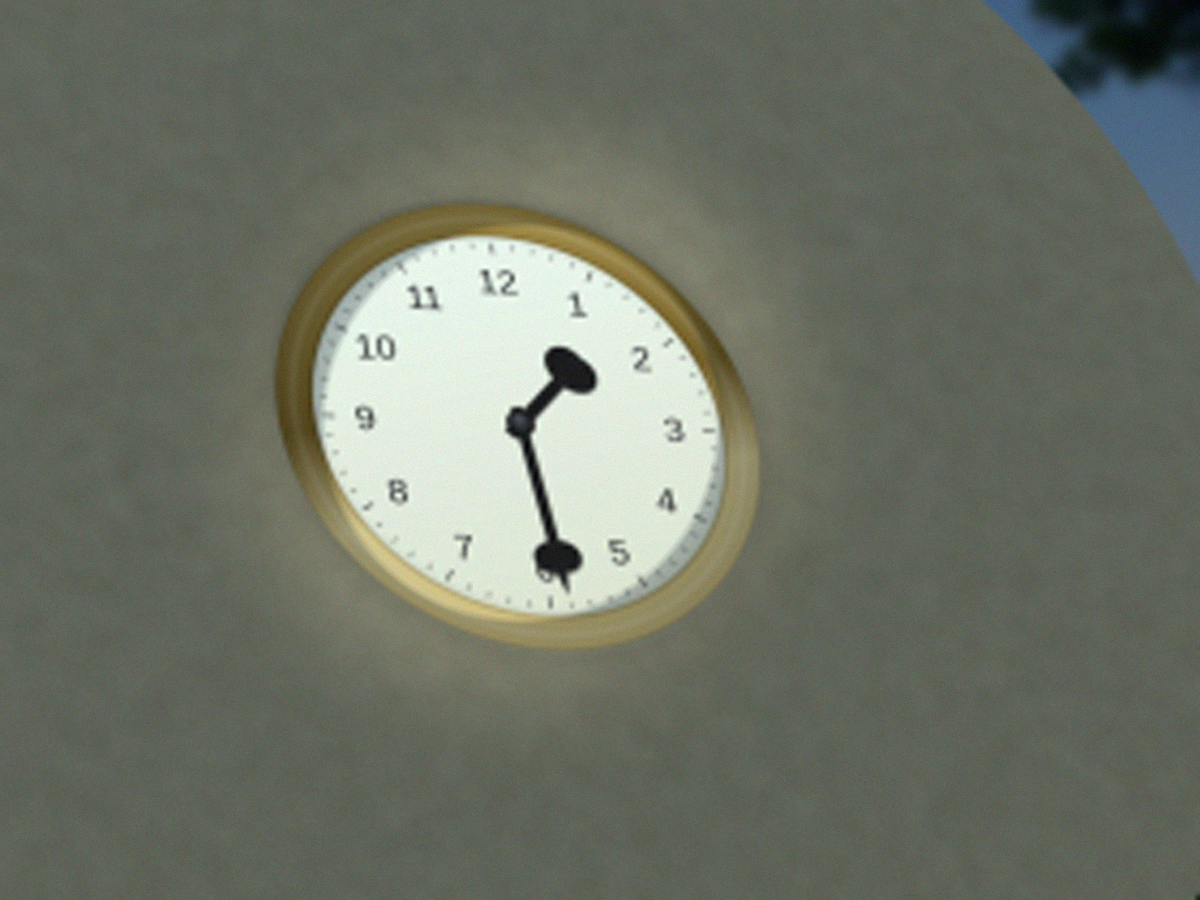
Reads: 1,29
